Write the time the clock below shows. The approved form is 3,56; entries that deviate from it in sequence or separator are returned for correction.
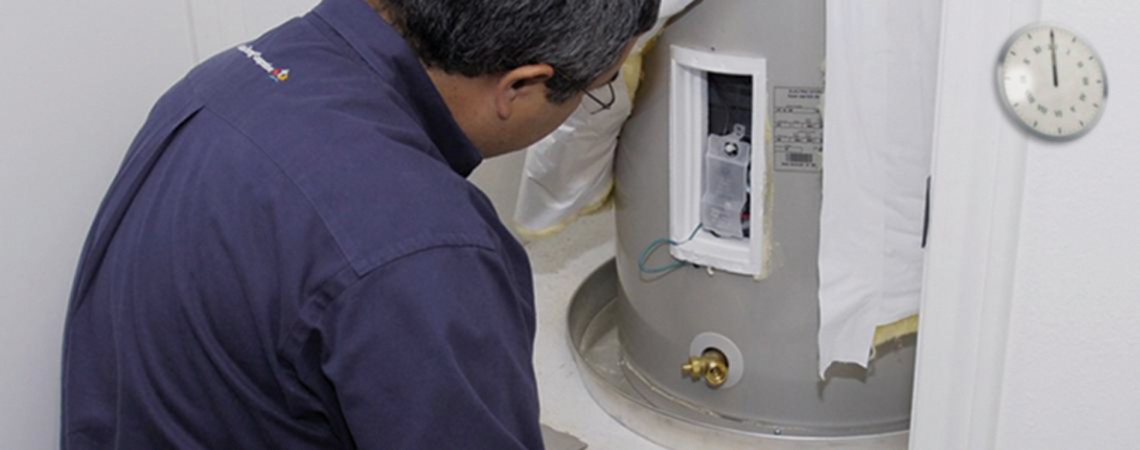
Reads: 12,00
